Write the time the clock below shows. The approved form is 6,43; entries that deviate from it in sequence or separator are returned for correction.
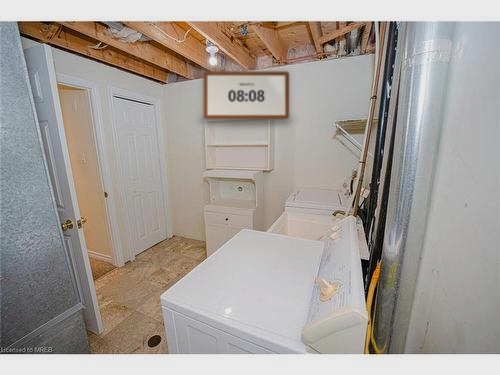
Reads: 8,08
